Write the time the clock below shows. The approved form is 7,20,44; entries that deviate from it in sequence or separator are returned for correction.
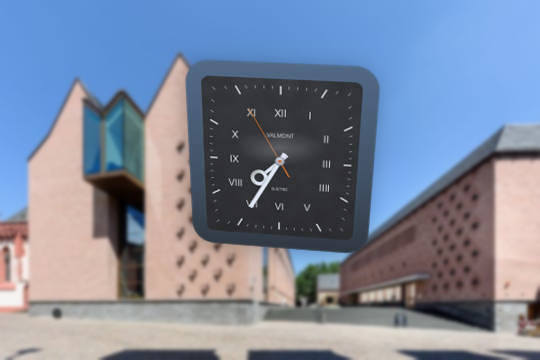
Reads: 7,34,55
